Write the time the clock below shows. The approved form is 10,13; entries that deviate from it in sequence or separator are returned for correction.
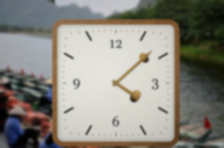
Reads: 4,08
